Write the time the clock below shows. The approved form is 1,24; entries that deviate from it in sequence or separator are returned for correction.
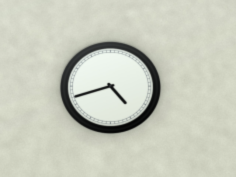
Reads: 4,42
